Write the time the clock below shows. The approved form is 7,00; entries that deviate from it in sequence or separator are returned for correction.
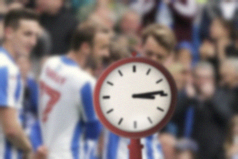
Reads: 3,14
